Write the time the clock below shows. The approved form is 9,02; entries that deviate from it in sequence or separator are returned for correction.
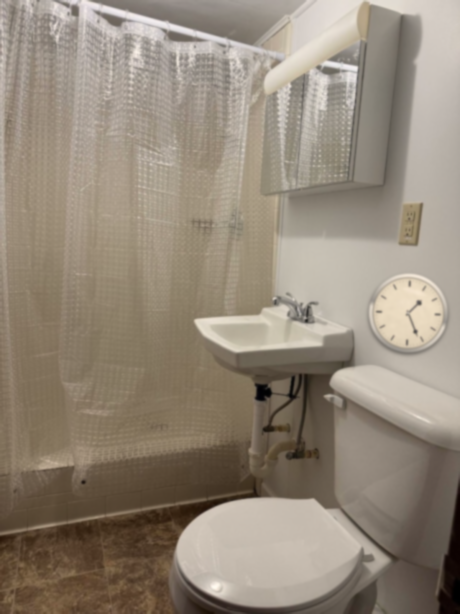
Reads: 1,26
